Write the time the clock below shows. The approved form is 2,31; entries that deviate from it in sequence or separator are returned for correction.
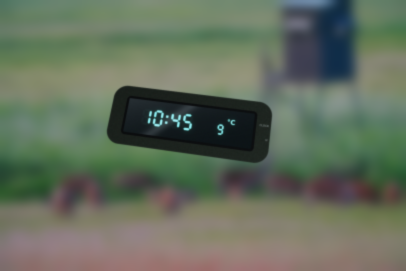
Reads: 10,45
